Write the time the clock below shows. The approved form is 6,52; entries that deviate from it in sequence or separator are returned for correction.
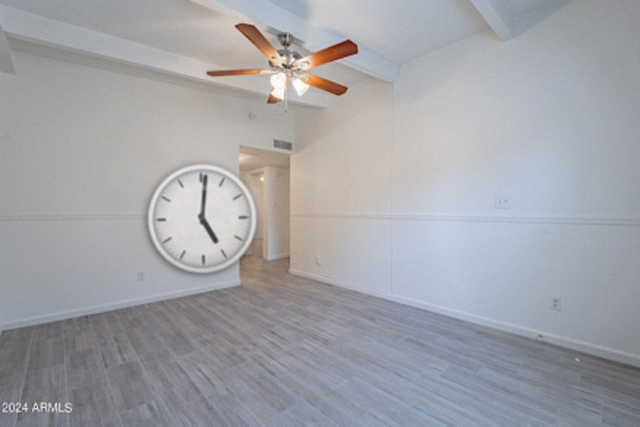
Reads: 5,01
